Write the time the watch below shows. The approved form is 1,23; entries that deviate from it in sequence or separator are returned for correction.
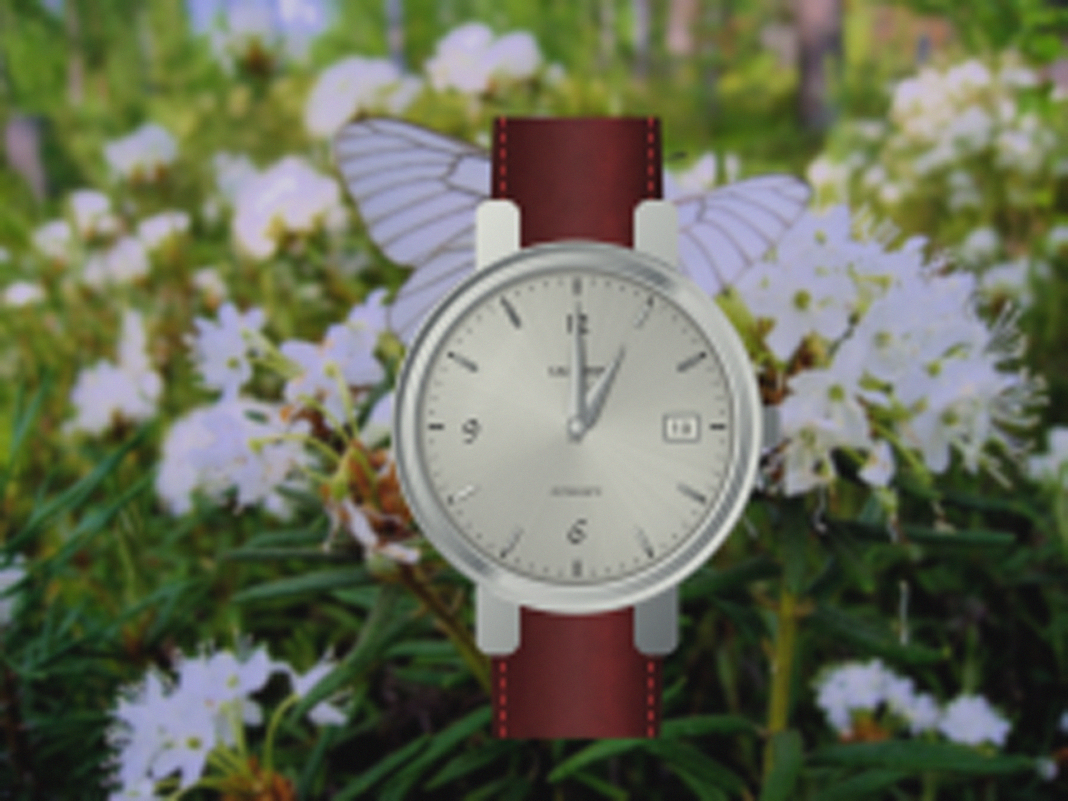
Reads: 1,00
